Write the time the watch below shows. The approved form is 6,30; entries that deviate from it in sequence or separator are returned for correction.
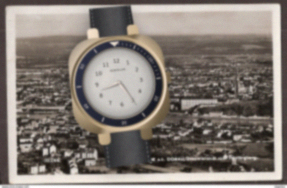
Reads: 8,25
